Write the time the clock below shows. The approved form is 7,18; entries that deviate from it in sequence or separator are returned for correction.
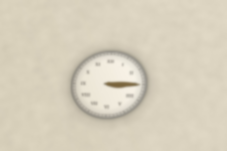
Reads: 3,15
